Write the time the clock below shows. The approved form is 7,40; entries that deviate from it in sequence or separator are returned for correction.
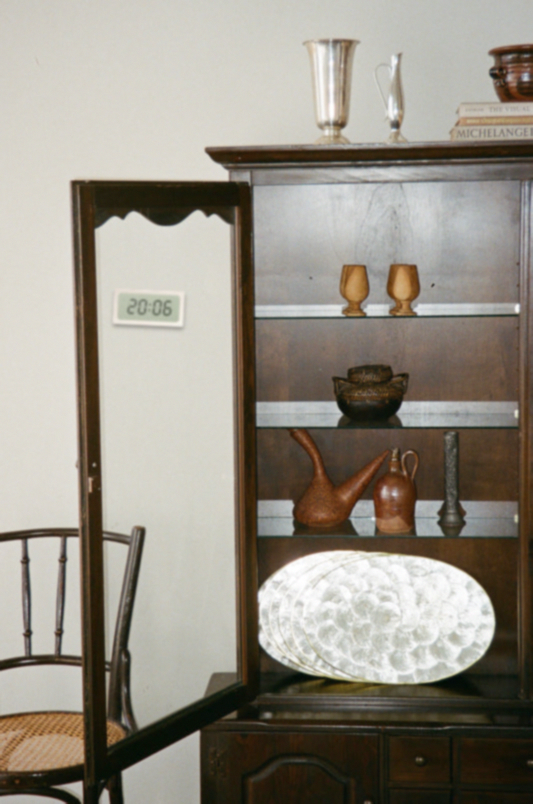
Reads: 20,06
